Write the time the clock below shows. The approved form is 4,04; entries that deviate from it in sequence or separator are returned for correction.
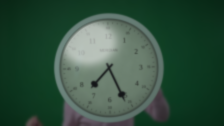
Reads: 7,26
